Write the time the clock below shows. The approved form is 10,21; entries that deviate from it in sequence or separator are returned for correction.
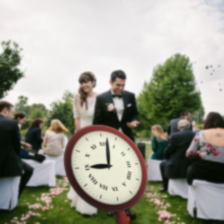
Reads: 9,02
